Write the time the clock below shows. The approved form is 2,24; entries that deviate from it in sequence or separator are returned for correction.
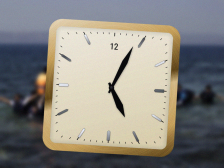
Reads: 5,04
